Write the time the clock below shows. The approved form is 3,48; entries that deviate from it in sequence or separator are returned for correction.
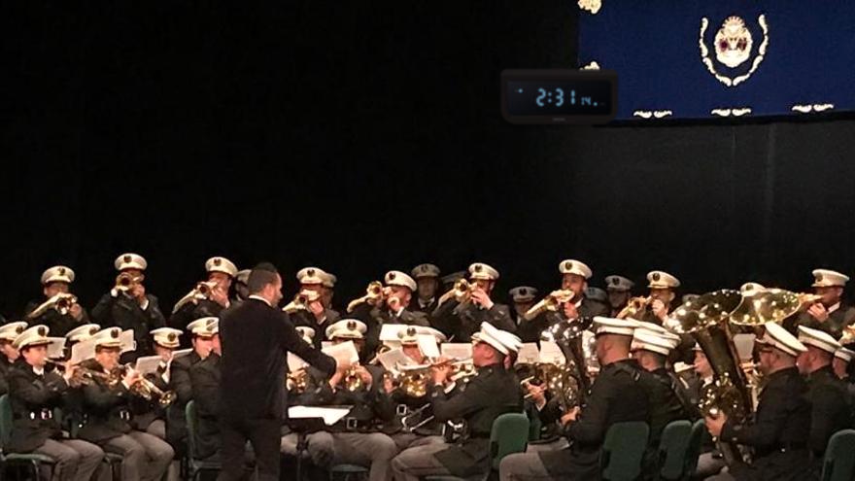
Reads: 2,31
